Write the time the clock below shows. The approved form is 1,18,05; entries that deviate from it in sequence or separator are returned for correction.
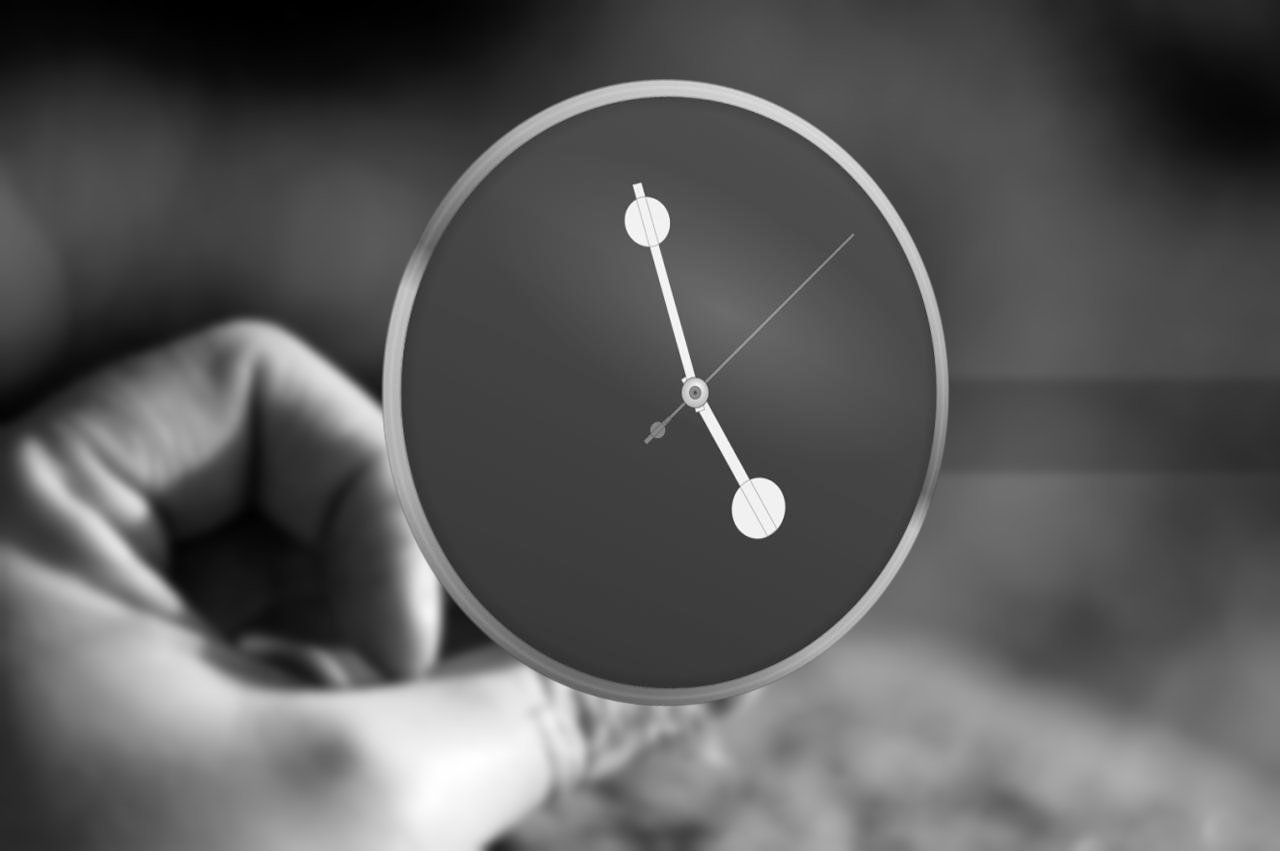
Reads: 4,57,08
